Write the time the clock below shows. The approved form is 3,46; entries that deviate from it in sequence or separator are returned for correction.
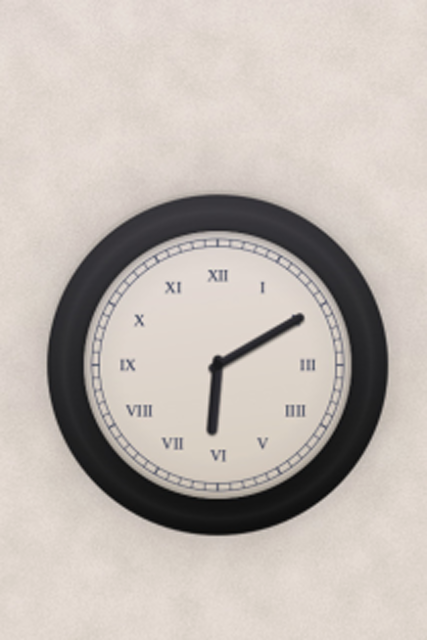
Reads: 6,10
